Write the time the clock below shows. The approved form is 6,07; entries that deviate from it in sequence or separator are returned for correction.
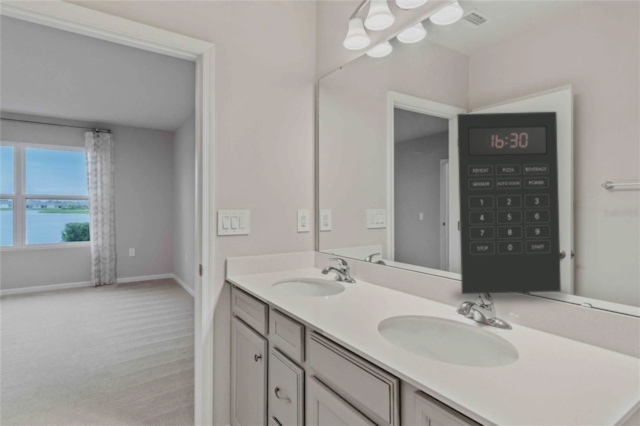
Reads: 16,30
